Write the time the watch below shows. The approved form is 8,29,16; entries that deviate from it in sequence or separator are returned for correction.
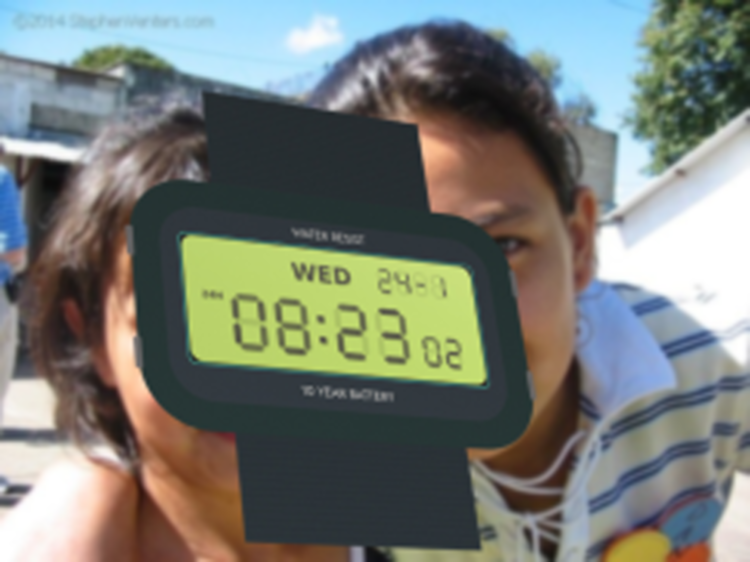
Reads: 8,23,02
